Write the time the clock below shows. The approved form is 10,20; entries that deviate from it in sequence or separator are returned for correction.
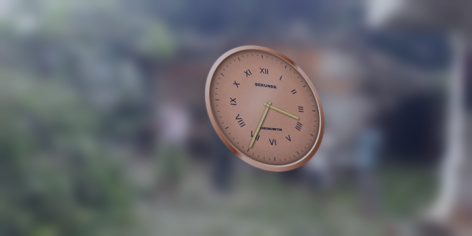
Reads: 3,35
